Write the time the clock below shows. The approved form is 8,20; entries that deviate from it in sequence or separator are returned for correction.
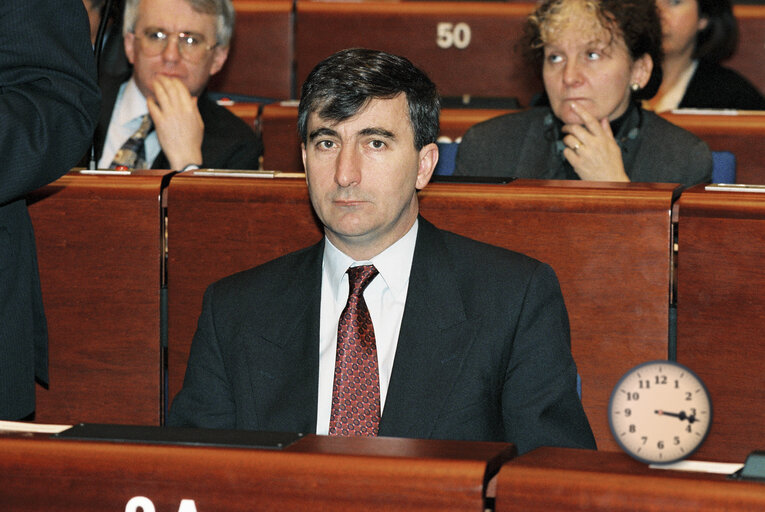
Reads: 3,17
